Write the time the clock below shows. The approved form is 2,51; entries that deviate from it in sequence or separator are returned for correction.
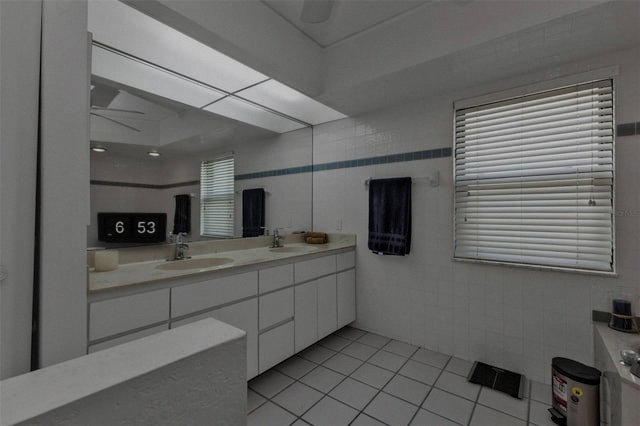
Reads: 6,53
